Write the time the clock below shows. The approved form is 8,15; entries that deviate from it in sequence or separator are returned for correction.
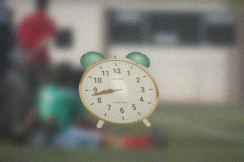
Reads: 8,43
